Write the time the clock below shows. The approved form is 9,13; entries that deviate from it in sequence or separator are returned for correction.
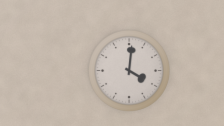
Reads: 4,01
